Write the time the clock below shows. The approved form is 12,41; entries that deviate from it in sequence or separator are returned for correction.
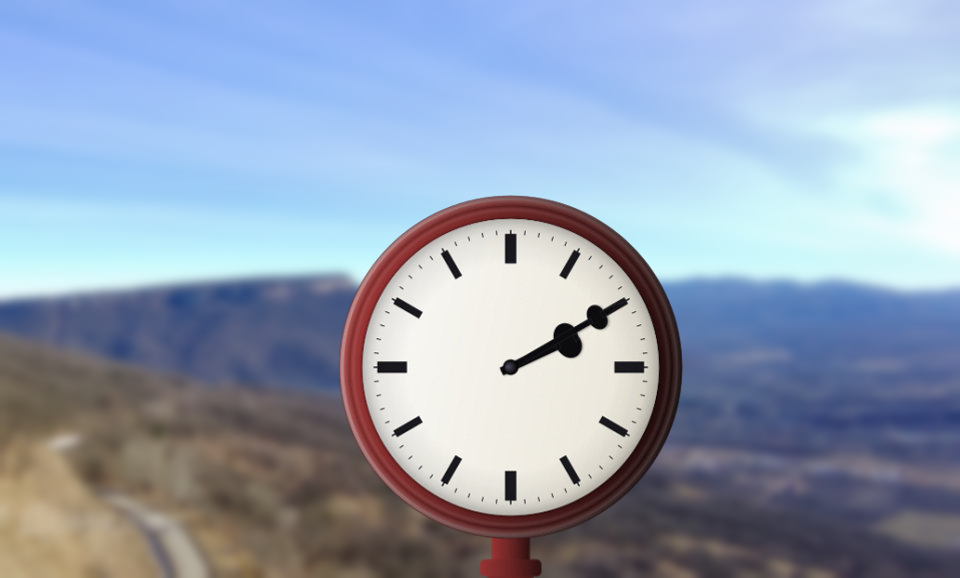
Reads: 2,10
